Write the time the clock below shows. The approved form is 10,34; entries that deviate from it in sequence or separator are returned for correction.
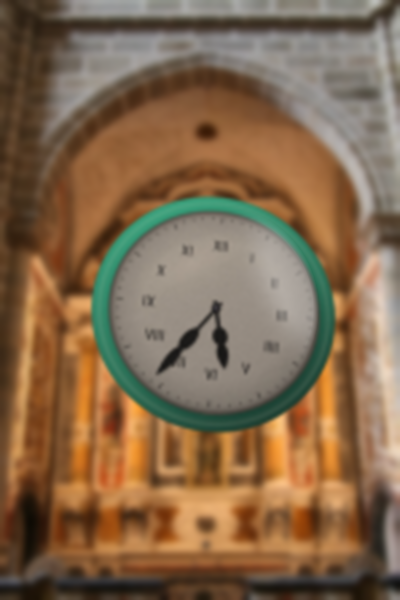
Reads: 5,36
